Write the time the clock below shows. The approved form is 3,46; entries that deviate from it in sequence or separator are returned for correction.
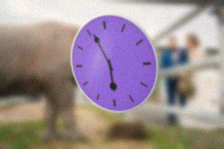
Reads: 5,56
